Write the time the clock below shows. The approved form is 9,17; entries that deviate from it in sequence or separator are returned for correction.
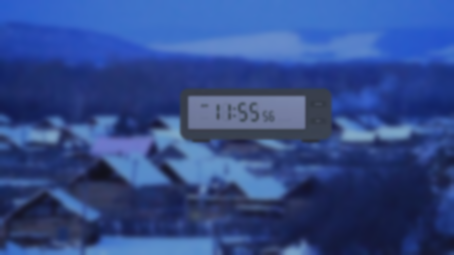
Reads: 11,55
